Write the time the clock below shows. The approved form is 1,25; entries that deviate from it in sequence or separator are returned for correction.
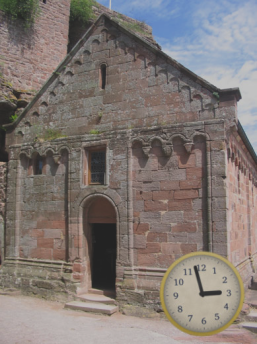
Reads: 2,58
